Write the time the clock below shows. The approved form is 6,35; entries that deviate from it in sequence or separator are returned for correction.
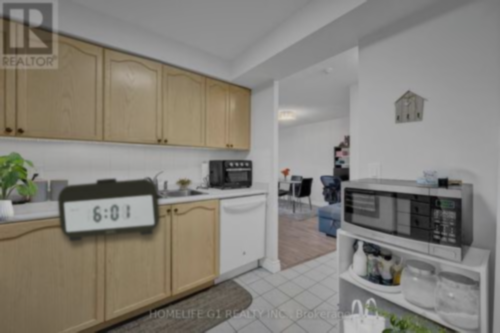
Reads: 6,01
